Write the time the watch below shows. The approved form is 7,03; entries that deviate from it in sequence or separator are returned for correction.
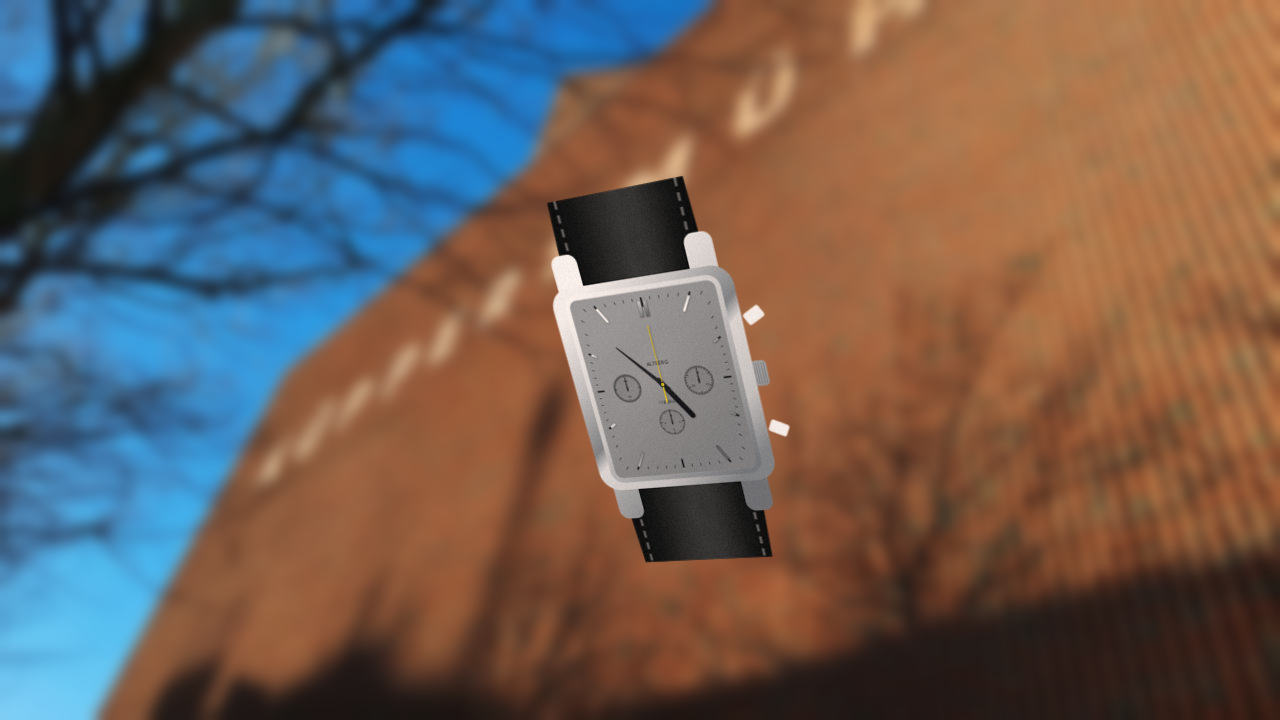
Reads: 4,53
